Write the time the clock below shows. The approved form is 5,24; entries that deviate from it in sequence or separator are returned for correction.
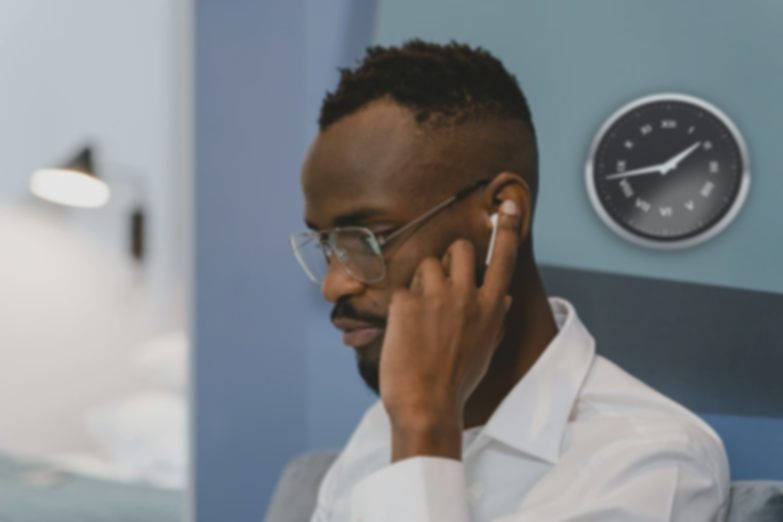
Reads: 1,43
